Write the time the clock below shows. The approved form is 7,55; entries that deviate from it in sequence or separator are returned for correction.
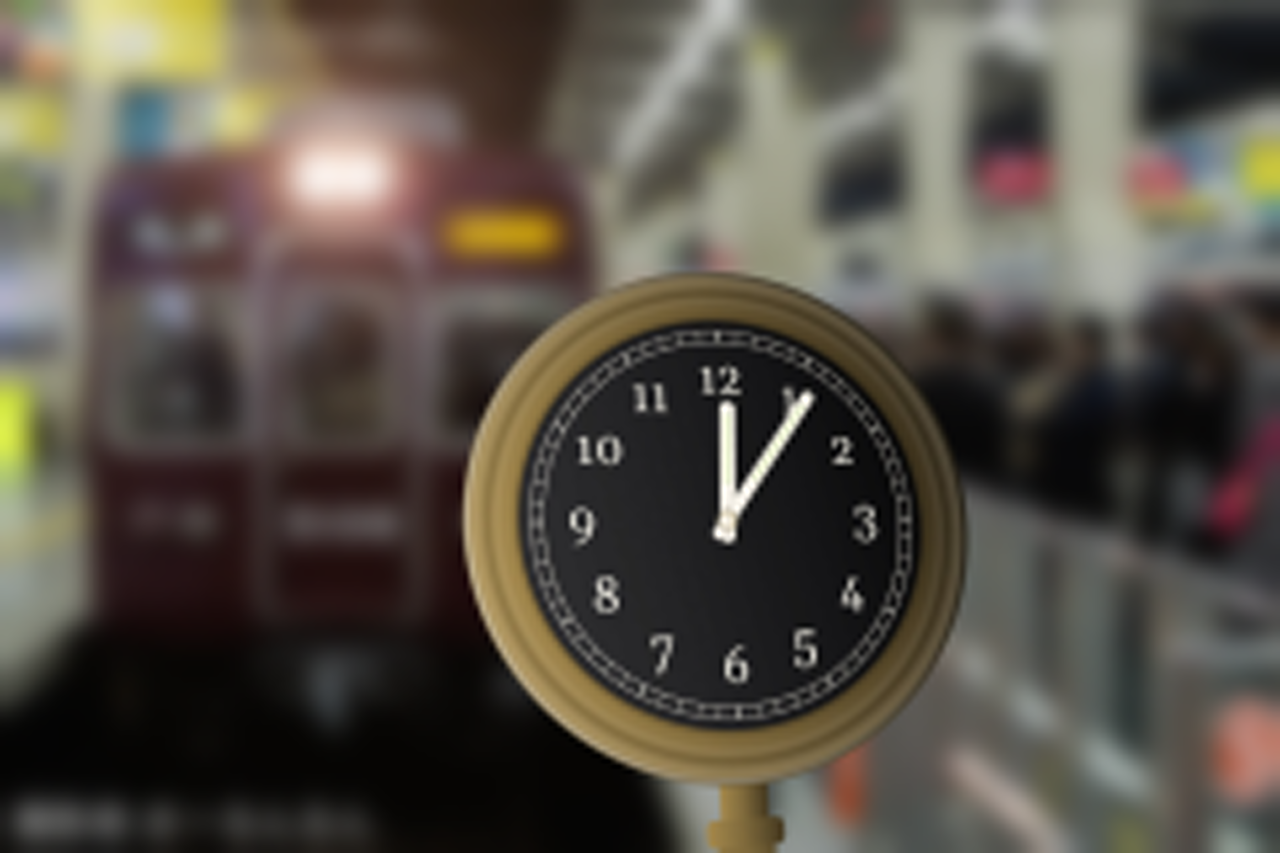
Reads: 12,06
